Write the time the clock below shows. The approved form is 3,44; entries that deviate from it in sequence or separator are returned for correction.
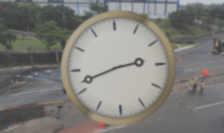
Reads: 2,42
